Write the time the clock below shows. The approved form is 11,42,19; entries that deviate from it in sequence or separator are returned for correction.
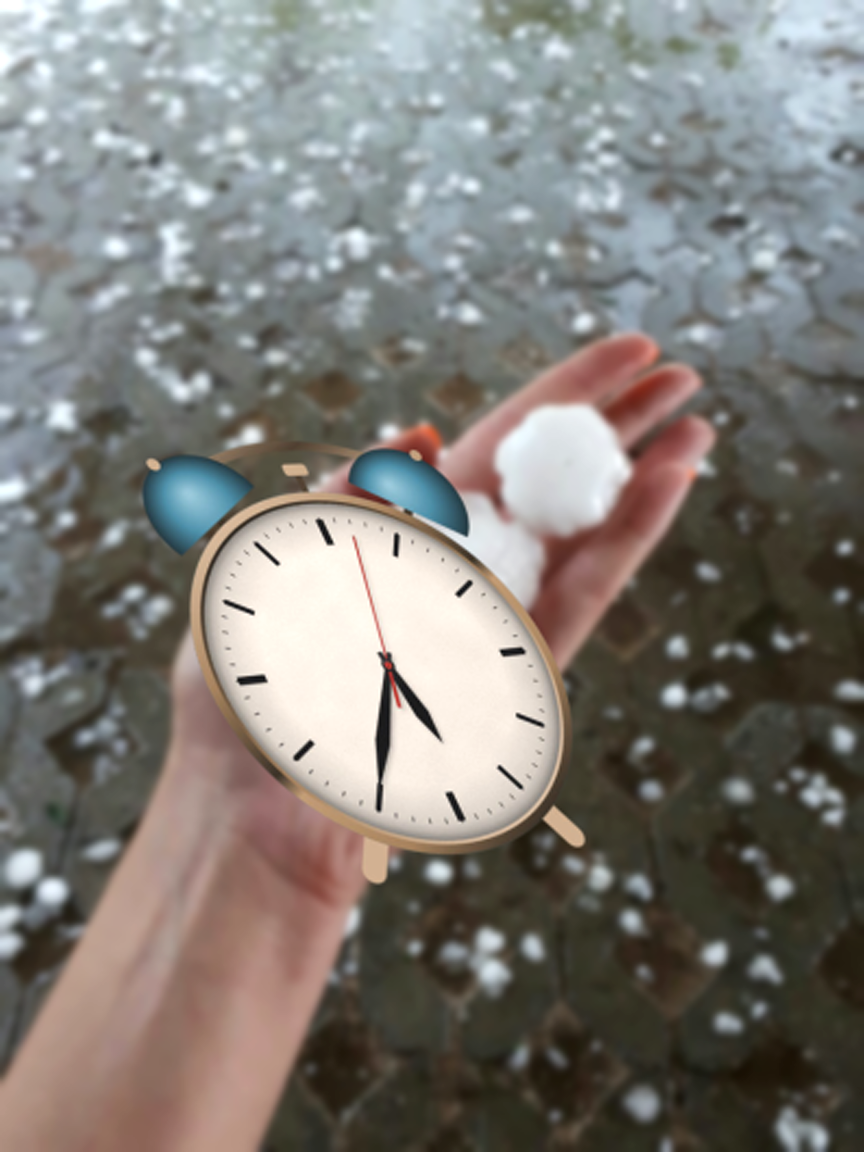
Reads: 5,35,02
